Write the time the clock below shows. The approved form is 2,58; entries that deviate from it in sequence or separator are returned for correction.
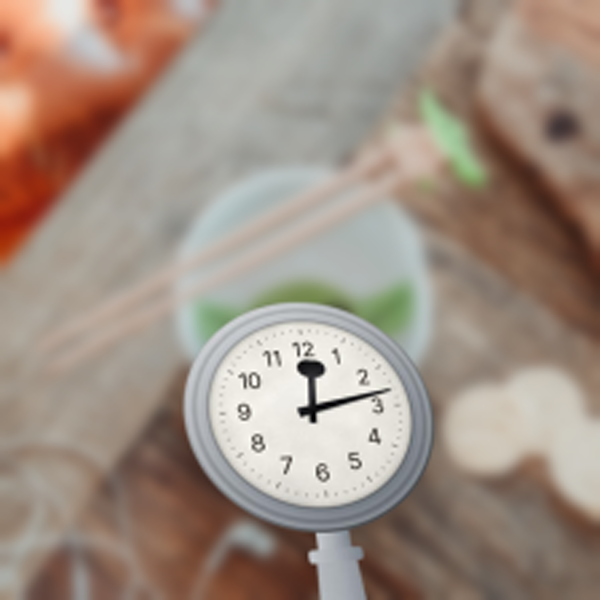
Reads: 12,13
